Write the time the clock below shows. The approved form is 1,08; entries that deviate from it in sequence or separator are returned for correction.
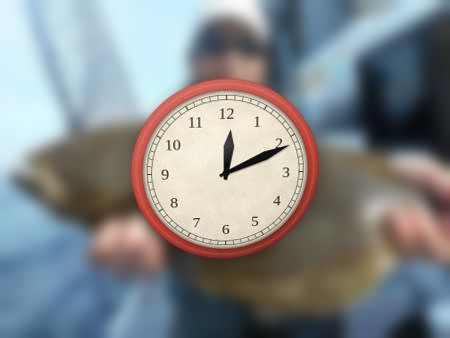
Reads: 12,11
